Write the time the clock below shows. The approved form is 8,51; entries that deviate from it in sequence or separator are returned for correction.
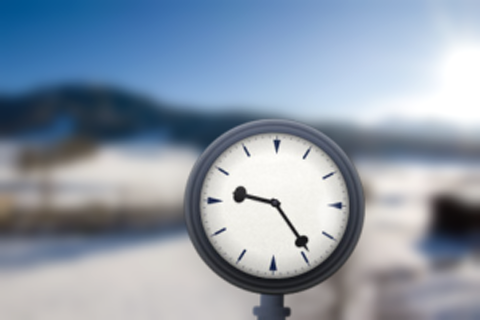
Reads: 9,24
